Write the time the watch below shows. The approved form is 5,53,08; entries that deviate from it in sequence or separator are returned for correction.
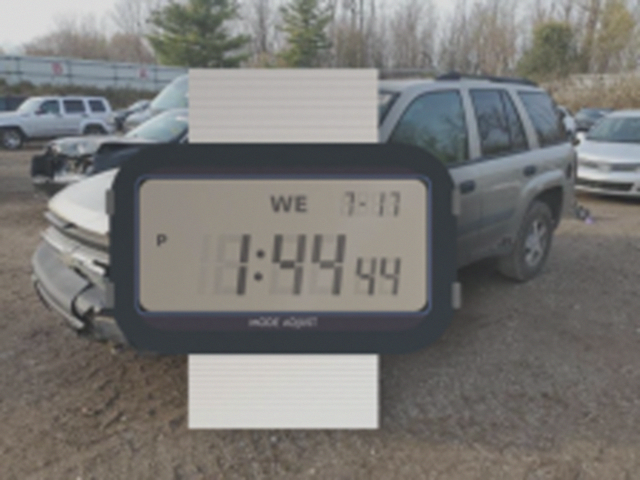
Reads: 1,44,44
